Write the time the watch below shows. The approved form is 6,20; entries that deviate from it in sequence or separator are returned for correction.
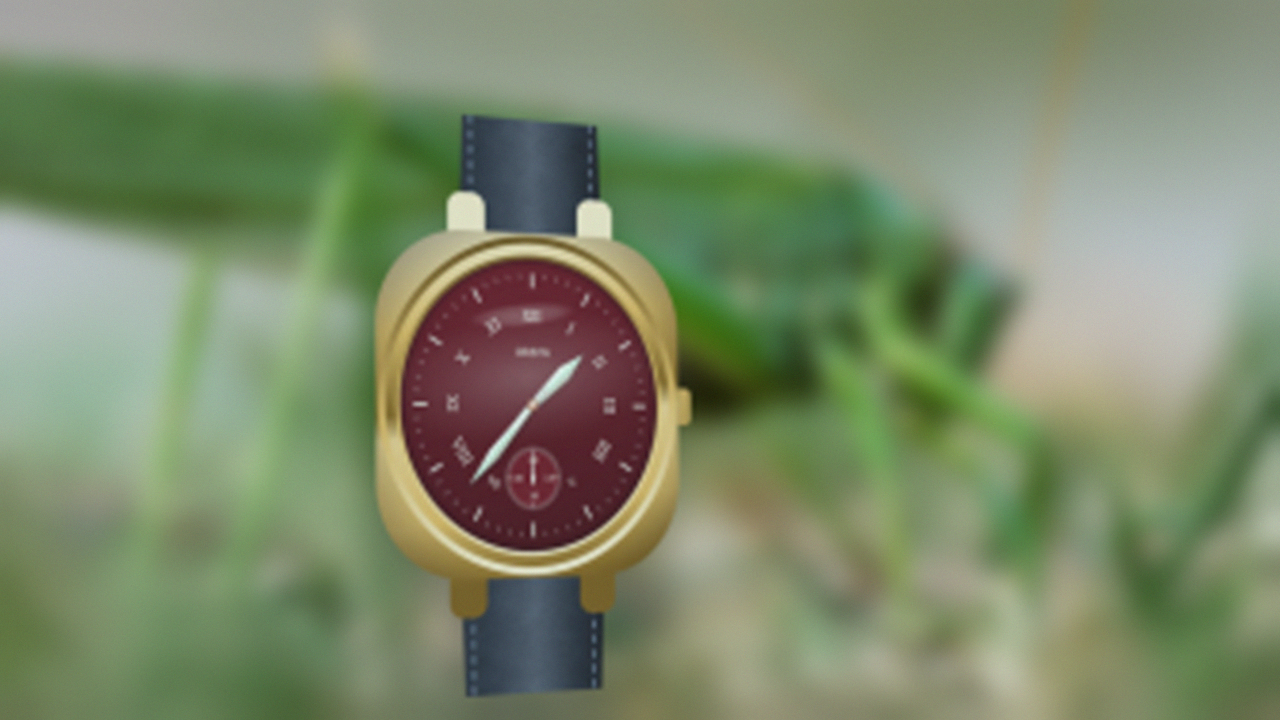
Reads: 1,37
